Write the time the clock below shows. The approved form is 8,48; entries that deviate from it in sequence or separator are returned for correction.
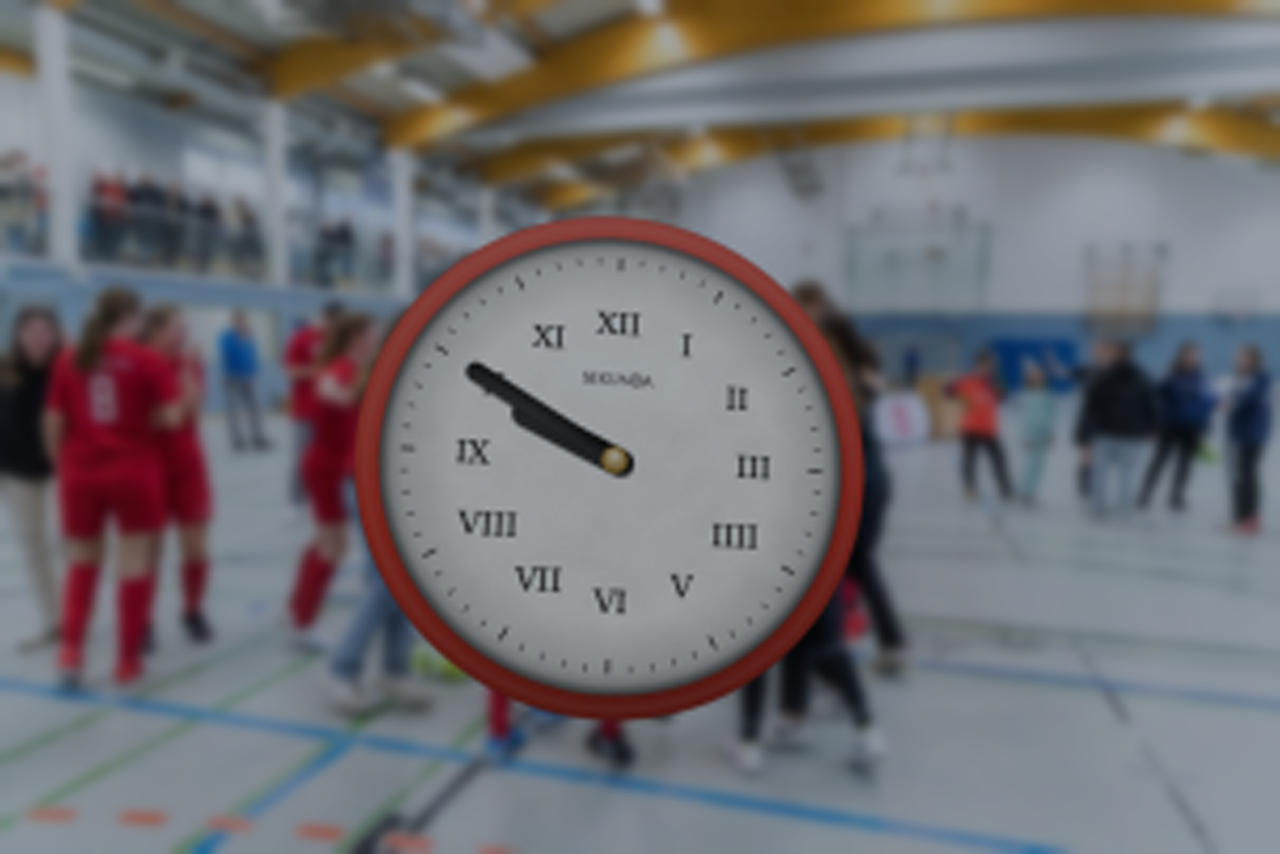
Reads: 9,50
